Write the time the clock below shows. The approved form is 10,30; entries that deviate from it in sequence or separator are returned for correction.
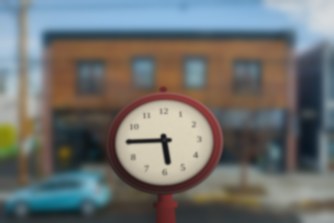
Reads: 5,45
